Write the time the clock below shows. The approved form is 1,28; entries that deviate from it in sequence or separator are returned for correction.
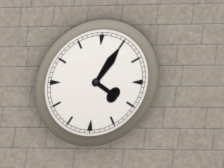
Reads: 4,05
